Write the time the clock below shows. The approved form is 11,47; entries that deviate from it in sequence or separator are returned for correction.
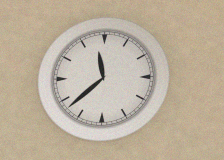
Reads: 11,38
